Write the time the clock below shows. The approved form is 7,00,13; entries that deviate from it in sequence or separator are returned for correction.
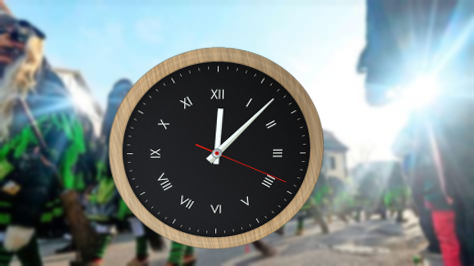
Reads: 12,07,19
